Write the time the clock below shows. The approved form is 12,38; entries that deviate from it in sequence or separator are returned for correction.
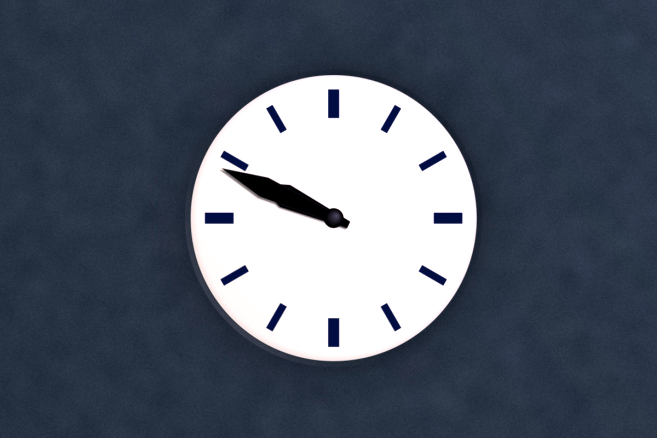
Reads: 9,49
